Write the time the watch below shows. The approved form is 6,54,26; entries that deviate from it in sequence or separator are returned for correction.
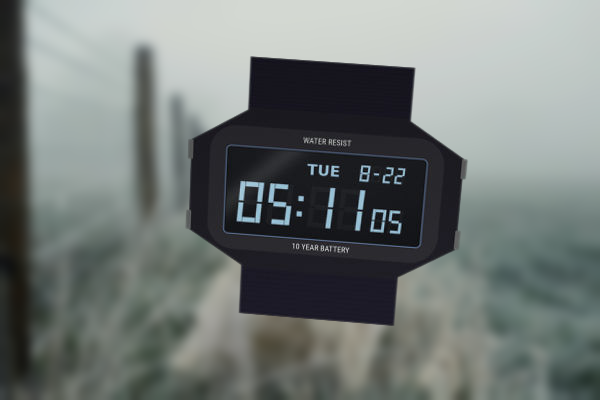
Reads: 5,11,05
